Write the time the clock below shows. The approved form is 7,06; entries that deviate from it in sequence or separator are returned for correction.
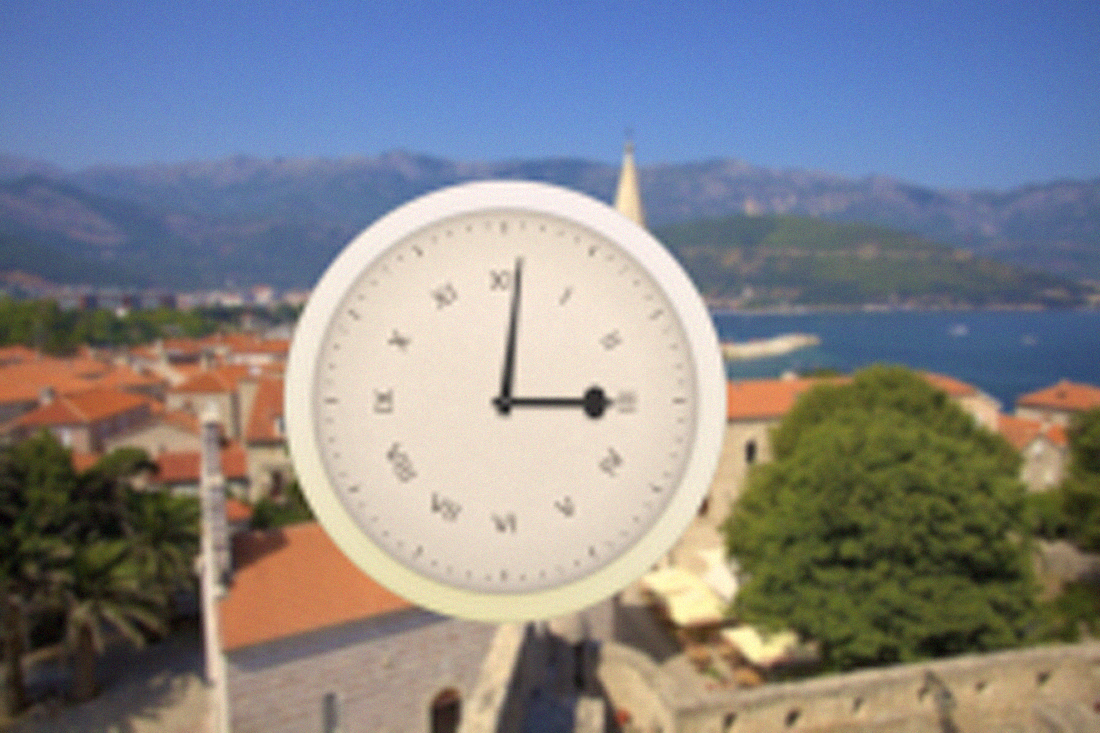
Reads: 3,01
